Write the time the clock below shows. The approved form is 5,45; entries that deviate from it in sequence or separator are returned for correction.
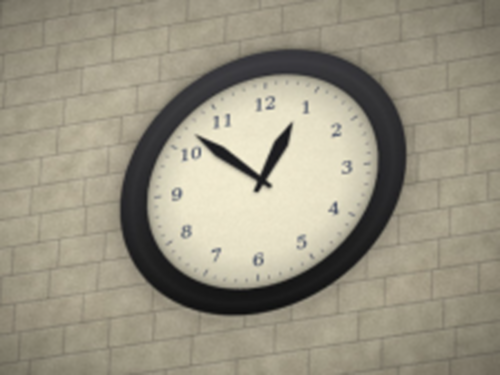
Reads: 12,52
